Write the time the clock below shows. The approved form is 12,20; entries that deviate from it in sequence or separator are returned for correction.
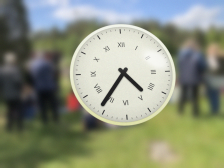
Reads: 4,36
